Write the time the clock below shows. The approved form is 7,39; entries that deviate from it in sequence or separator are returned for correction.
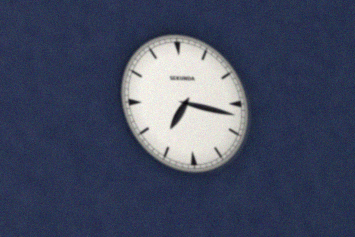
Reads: 7,17
